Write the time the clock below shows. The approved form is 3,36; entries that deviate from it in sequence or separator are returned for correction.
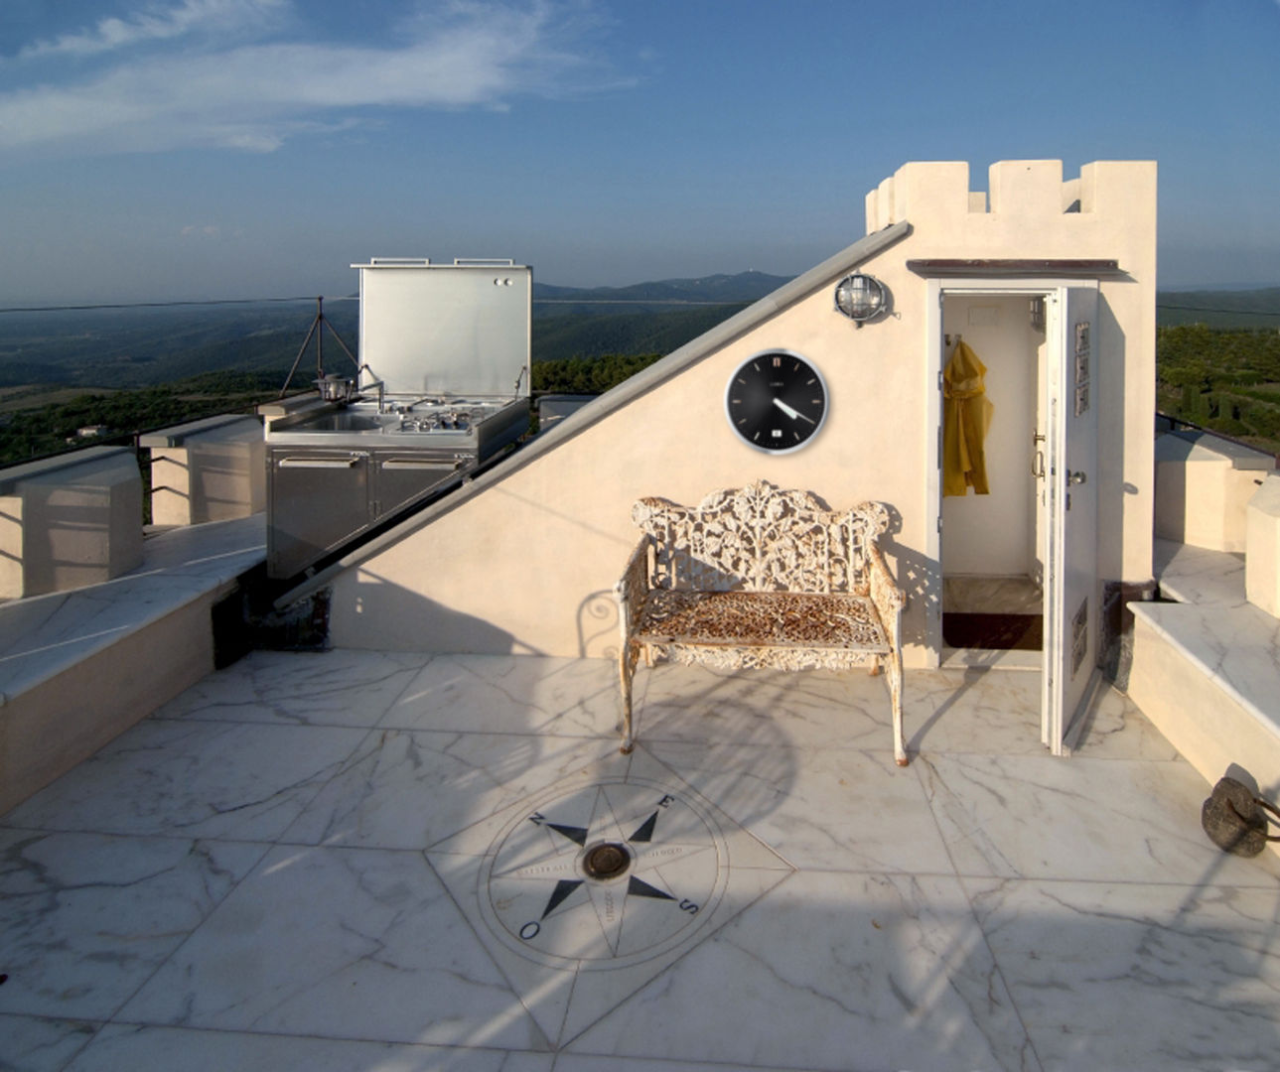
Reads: 4,20
